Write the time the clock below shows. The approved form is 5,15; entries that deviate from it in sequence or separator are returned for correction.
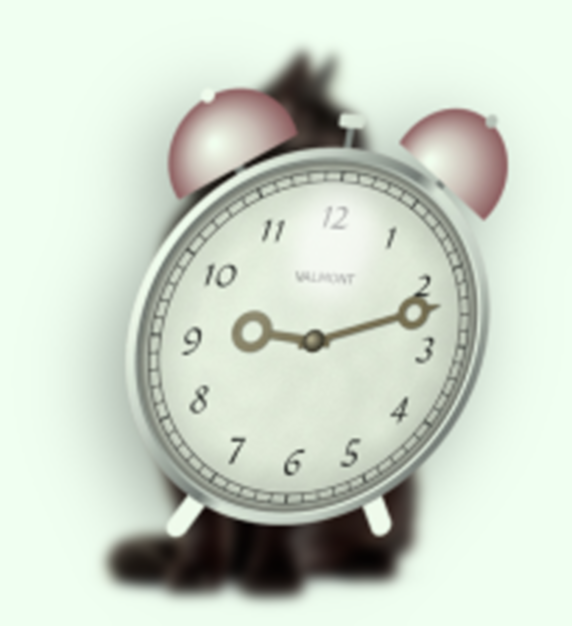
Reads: 9,12
